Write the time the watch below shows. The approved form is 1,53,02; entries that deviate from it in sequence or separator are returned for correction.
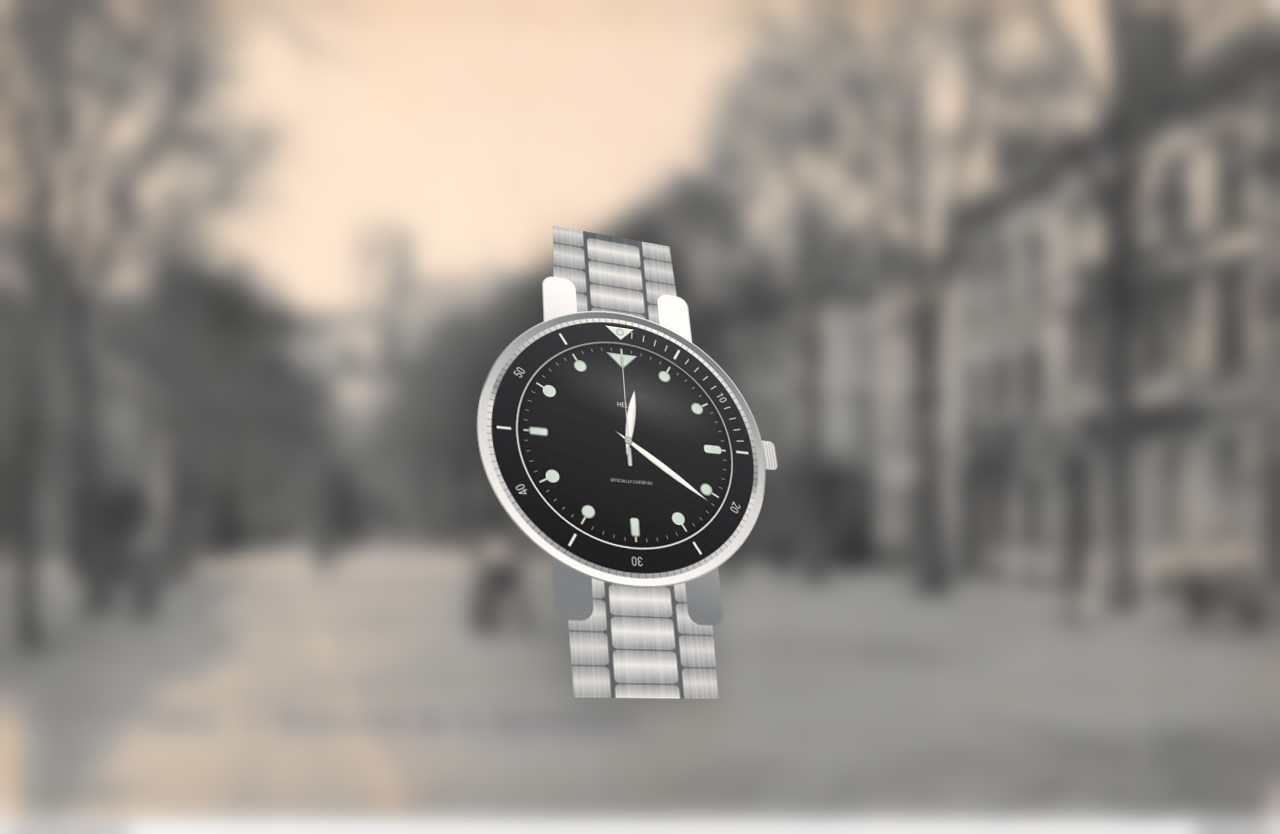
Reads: 12,21,00
